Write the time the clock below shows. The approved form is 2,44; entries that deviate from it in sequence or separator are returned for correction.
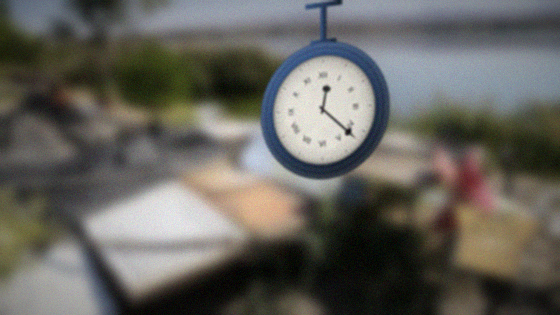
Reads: 12,22
